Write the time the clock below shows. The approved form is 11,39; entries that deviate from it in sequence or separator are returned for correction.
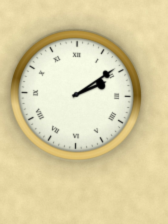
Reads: 2,09
